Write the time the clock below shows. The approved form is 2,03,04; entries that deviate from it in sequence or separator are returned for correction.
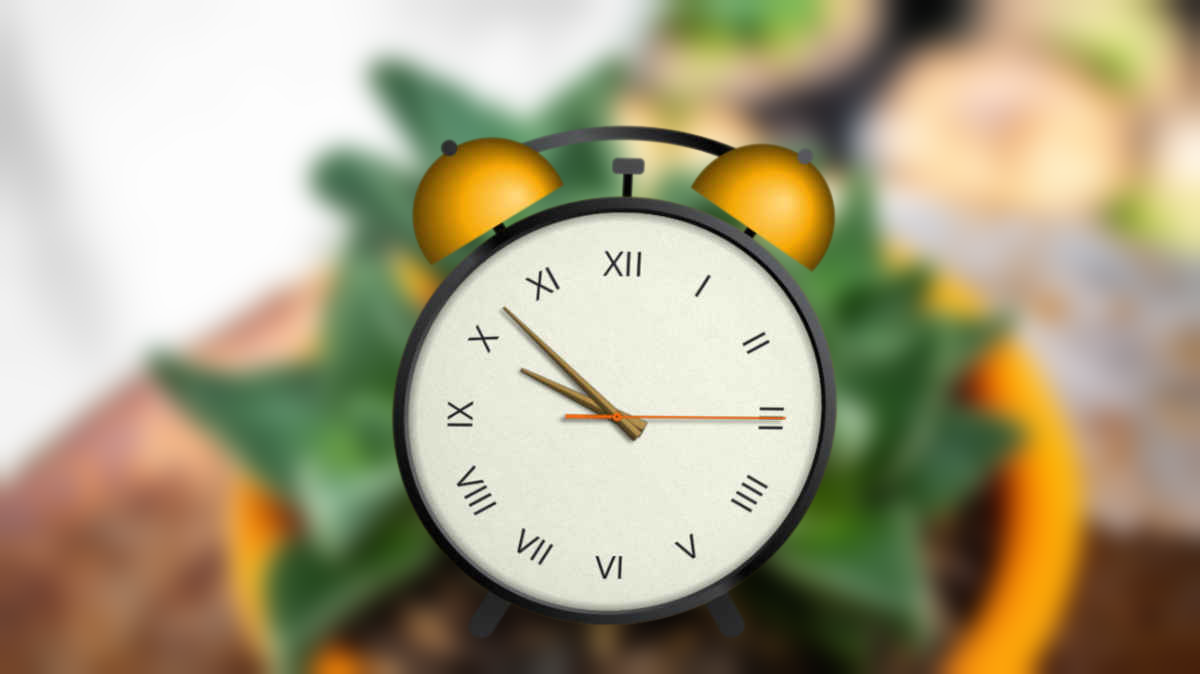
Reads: 9,52,15
